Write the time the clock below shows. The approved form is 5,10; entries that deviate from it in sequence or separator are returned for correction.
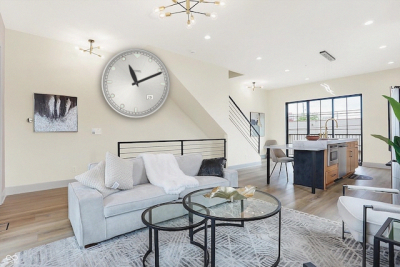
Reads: 11,11
